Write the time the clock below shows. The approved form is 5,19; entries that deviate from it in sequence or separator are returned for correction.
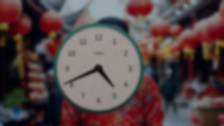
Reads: 4,41
